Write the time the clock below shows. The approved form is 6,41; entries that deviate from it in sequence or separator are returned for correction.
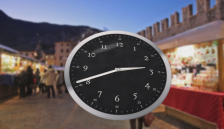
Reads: 2,41
